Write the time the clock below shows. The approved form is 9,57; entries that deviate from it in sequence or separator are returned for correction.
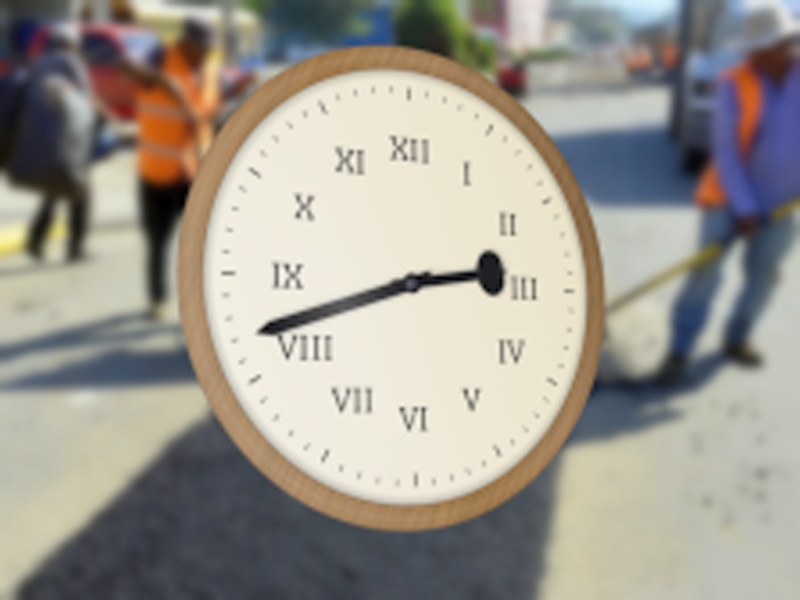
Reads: 2,42
